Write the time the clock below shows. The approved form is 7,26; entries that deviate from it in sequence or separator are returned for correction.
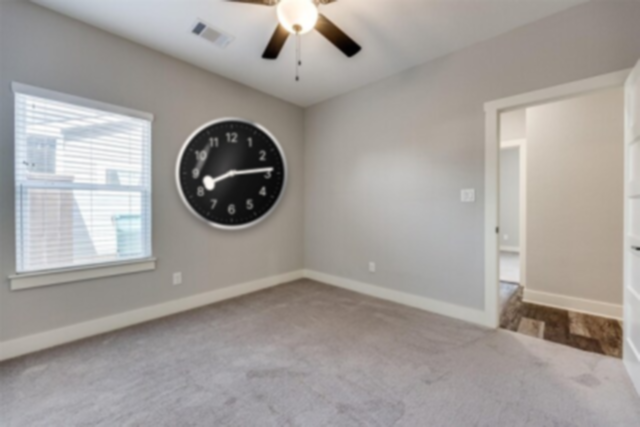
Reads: 8,14
